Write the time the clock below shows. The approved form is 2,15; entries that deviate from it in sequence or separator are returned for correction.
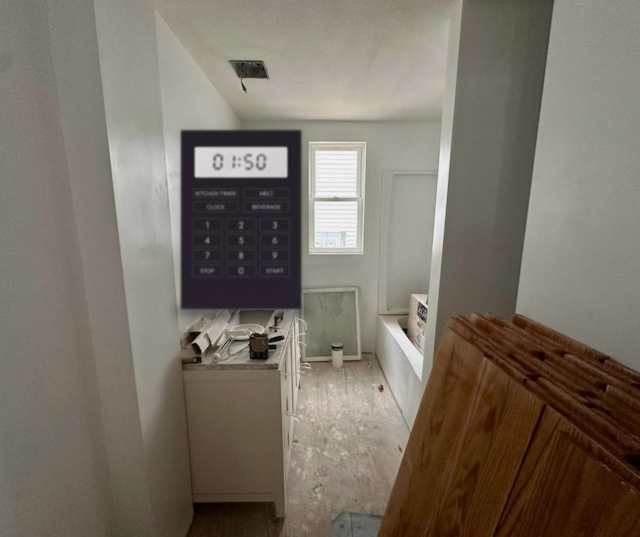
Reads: 1,50
